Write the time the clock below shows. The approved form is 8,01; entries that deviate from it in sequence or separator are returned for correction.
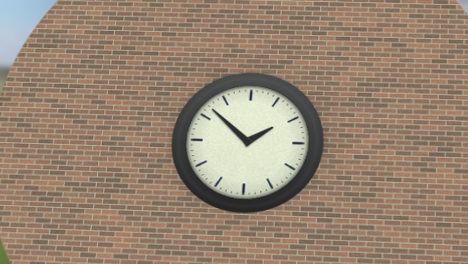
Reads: 1,52
